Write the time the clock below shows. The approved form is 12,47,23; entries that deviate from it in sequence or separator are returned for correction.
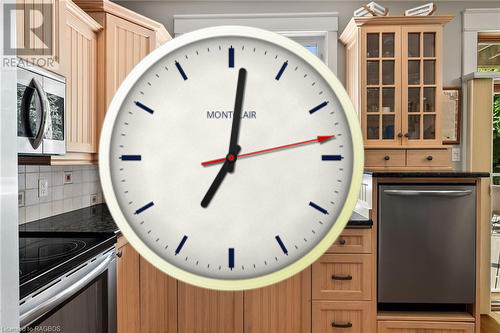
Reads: 7,01,13
